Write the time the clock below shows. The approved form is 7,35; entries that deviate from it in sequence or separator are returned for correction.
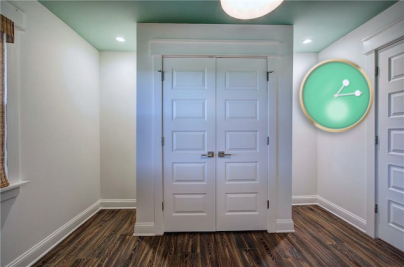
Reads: 1,14
